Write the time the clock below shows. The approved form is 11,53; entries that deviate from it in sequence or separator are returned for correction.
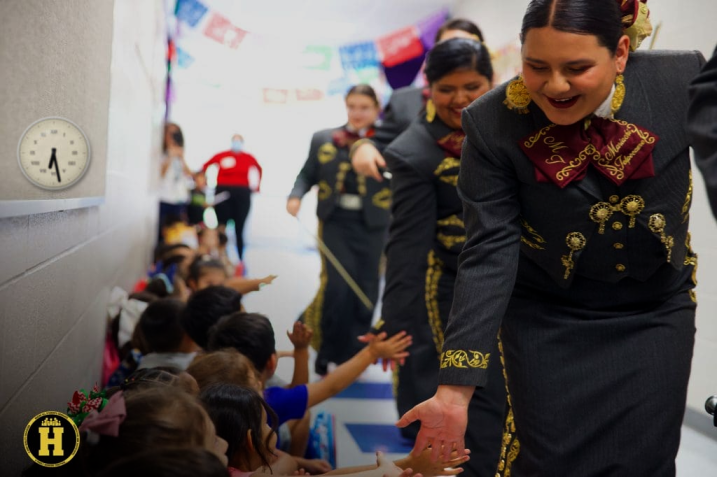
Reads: 6,28
